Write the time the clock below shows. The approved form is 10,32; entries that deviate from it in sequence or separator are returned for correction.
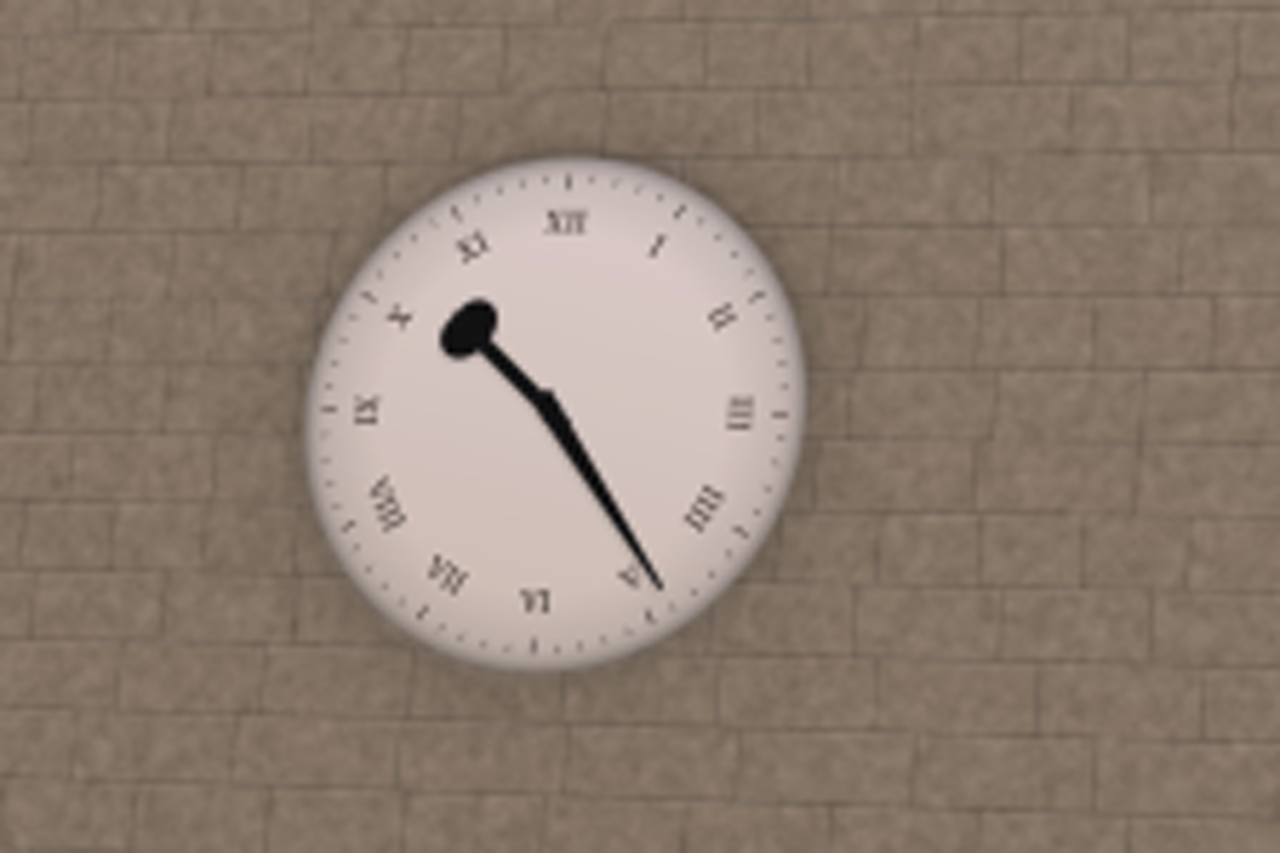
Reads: 10,24
